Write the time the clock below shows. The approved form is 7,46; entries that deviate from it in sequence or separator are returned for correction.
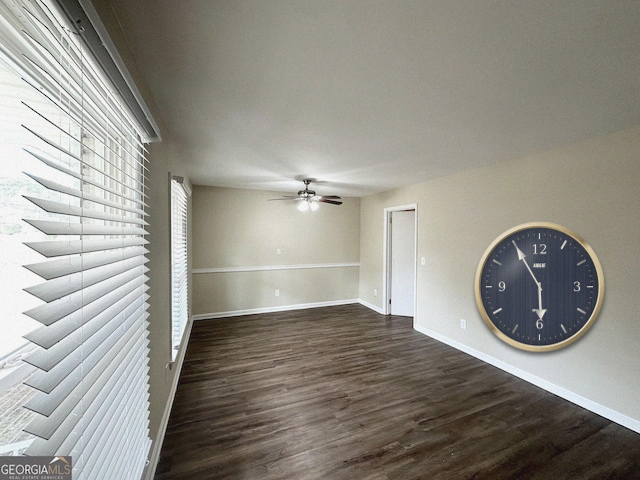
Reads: 5,55
